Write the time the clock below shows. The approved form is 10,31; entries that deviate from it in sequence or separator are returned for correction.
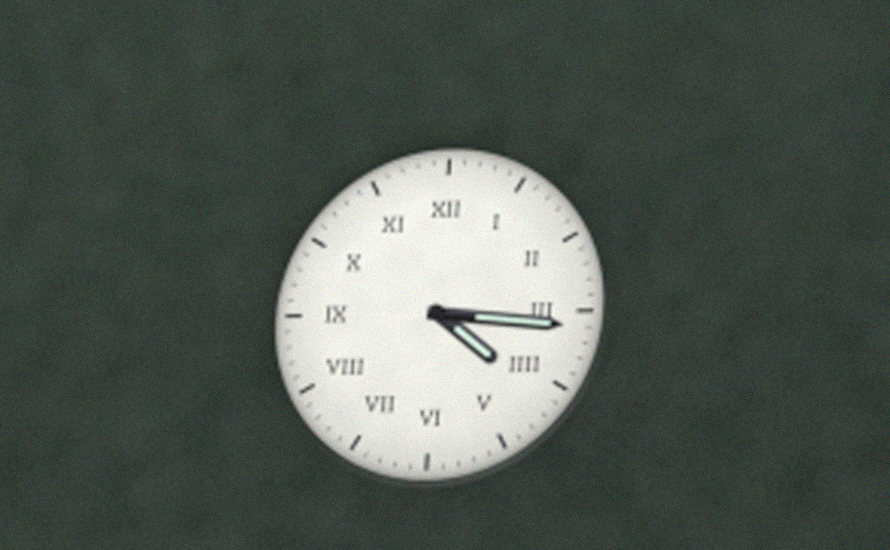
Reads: 4,16
